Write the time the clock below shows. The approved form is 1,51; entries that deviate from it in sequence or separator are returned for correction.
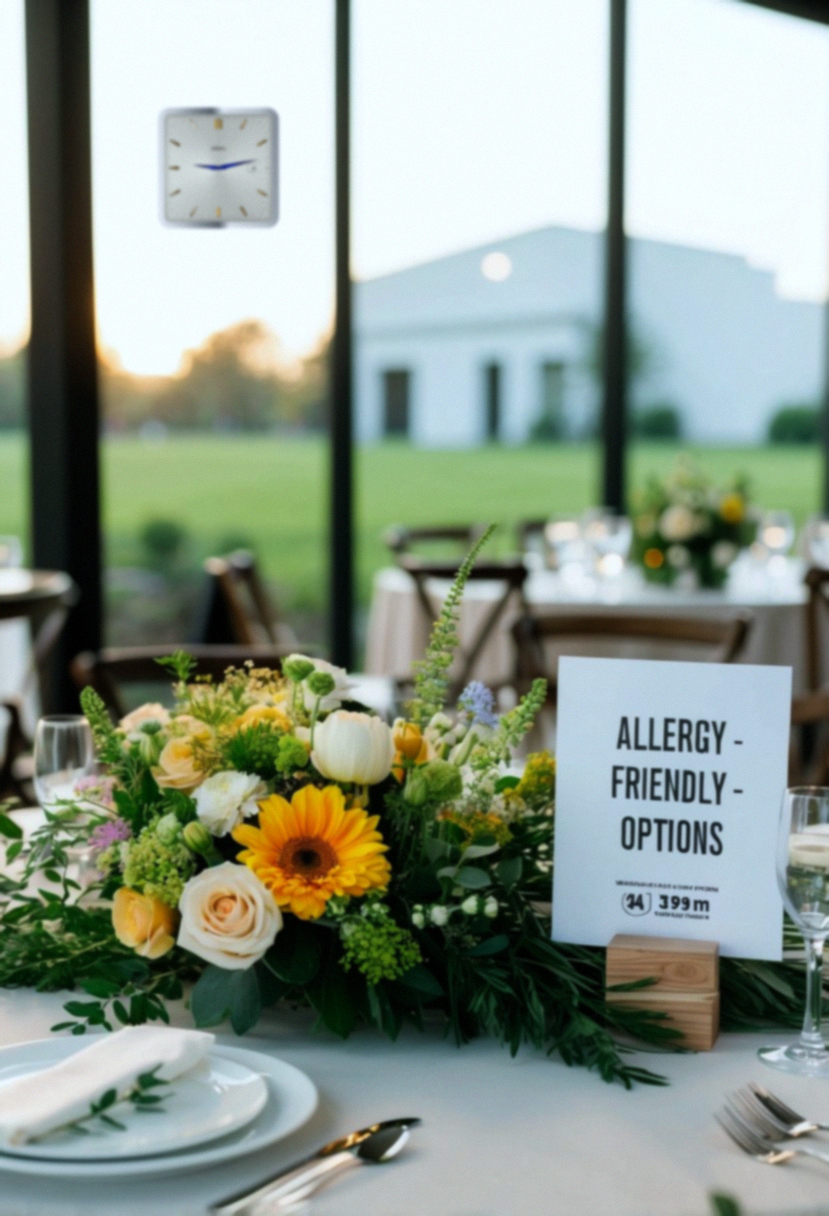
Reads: 9,13
